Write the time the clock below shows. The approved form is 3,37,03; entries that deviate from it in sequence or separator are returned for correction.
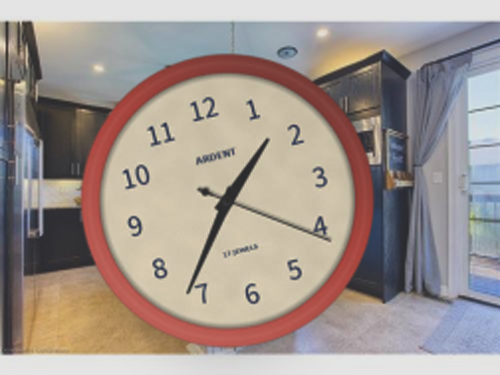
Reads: 1,36,21
